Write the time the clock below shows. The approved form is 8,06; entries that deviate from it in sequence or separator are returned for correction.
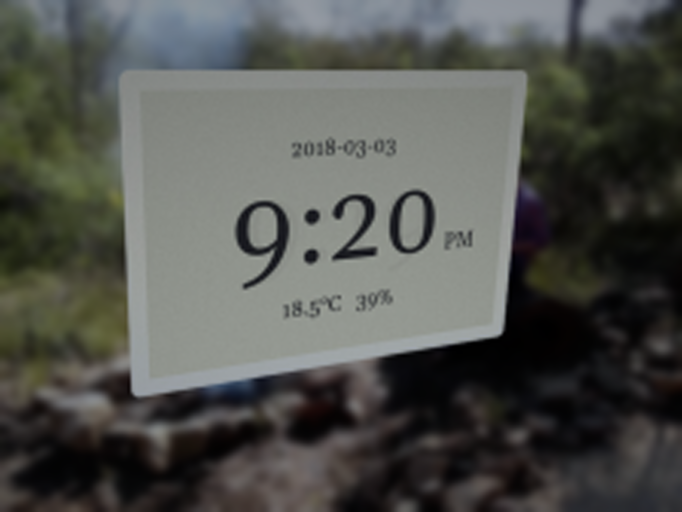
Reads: 9,20
